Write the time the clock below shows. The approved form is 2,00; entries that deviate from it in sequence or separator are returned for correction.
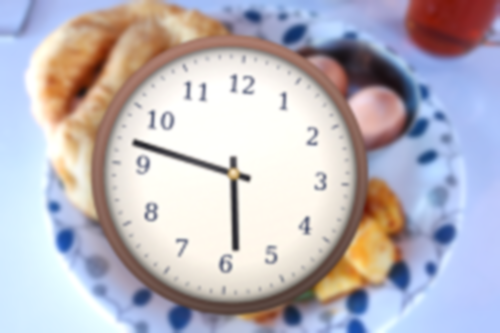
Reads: 5,47
